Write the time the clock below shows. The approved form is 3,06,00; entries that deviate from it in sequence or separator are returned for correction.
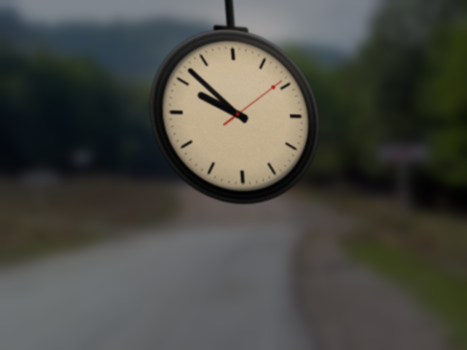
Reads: 9,52,09
